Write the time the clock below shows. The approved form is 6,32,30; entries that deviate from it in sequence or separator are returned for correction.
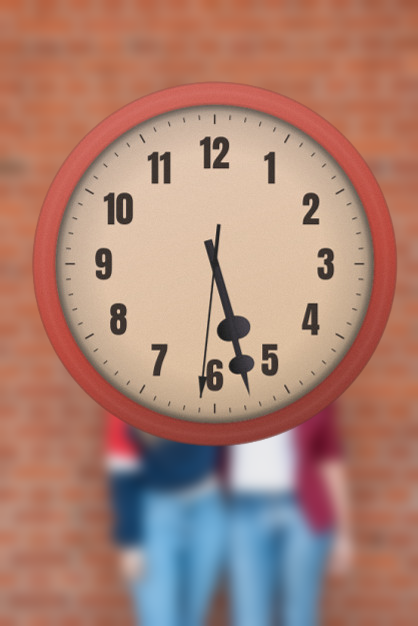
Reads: 5,27,31
